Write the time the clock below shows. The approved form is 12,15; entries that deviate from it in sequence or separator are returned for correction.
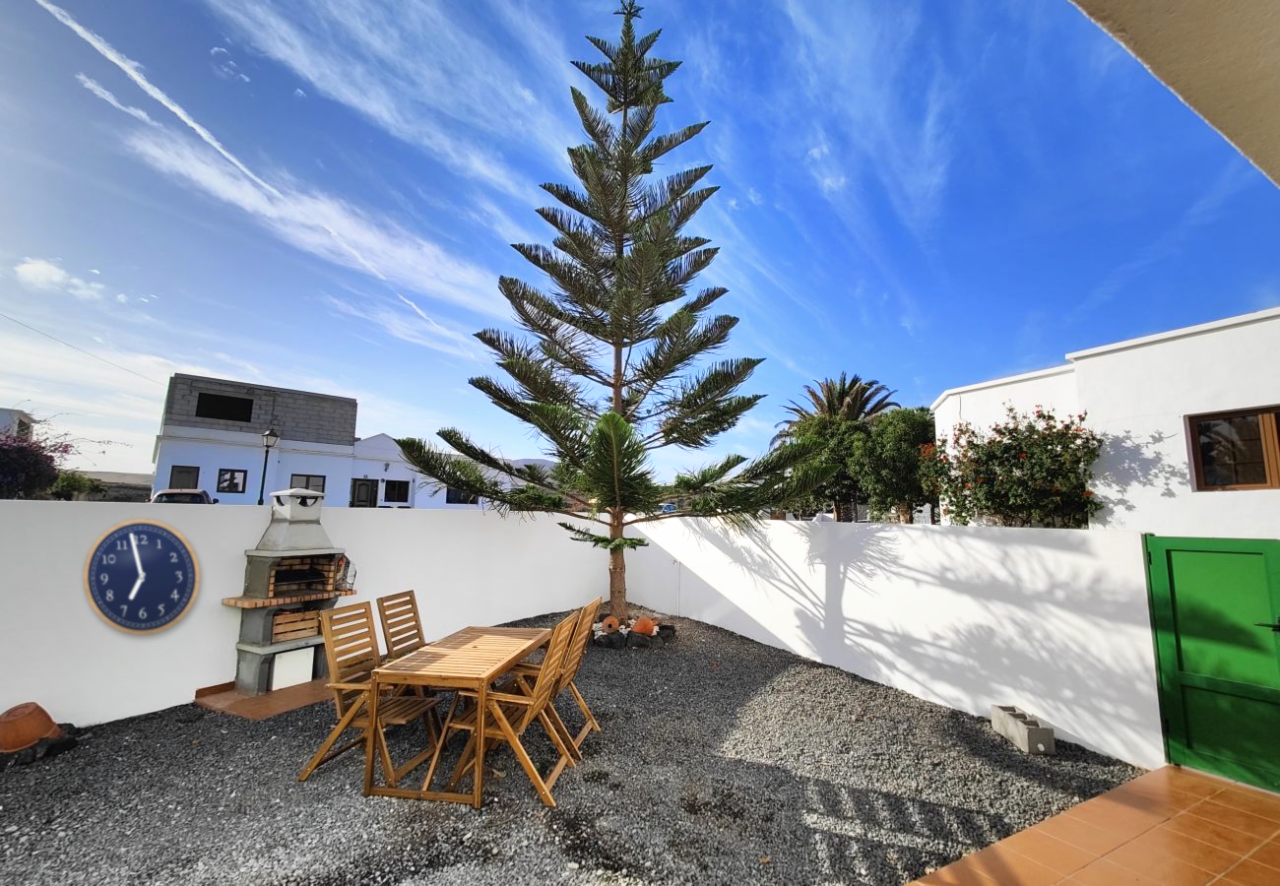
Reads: 6,58
